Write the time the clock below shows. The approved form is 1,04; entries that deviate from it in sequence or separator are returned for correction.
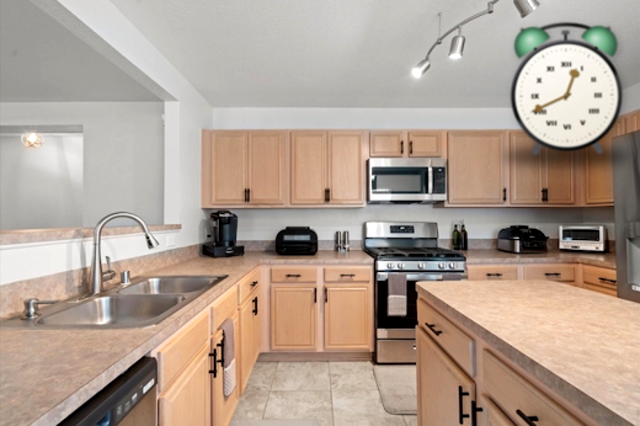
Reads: 12,41
